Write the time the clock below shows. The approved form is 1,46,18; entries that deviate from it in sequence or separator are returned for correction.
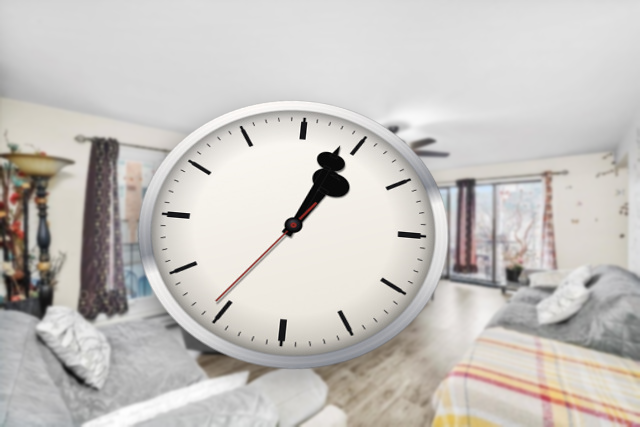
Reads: 1,03,36
